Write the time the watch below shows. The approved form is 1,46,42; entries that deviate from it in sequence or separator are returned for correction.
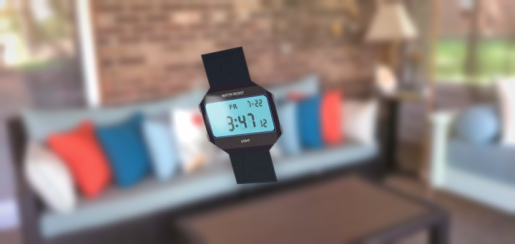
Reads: 3,47,12
